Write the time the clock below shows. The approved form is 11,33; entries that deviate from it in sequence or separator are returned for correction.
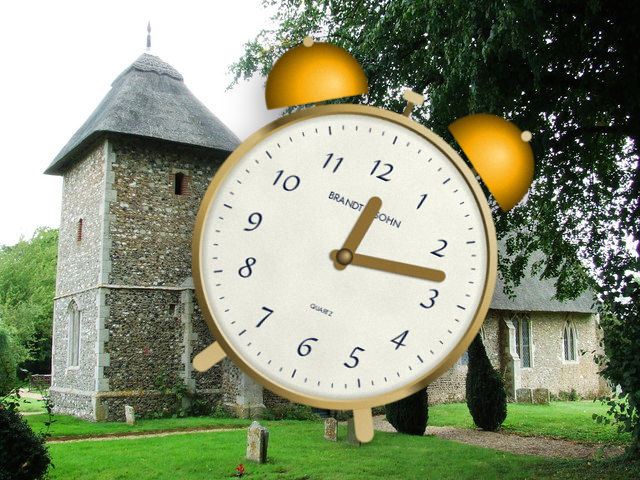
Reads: 12,13
